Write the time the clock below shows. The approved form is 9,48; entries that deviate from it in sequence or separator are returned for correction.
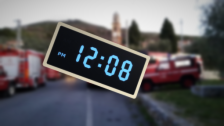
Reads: 12,08
